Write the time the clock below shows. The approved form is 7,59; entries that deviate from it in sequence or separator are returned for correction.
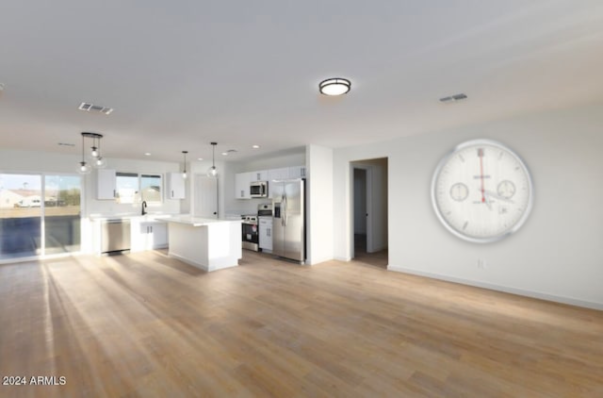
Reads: 5,19
